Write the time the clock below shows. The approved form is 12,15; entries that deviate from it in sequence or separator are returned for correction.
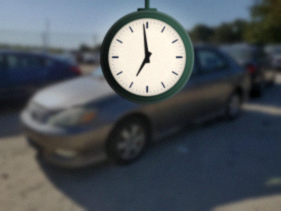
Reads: 6,59
